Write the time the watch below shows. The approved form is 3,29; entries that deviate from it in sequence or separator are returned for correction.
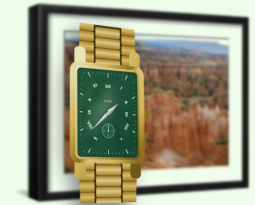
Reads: 1,38
